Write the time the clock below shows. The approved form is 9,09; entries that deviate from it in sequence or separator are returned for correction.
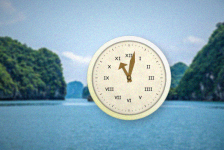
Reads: 11,02
